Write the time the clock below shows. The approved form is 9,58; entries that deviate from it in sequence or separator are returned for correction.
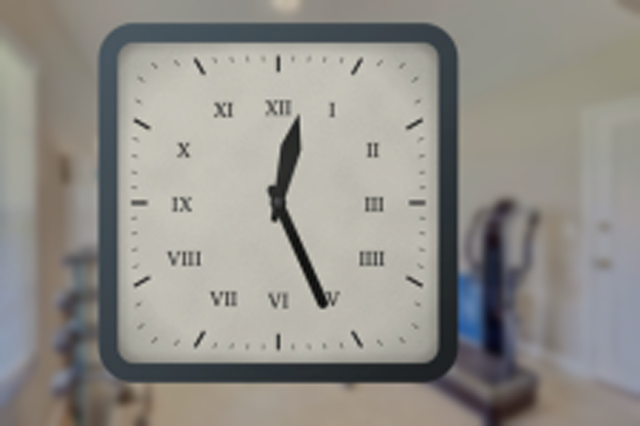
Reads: 12,26
